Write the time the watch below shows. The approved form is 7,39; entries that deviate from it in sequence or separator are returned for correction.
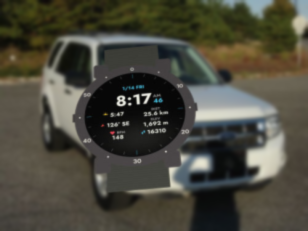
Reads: 8,17
